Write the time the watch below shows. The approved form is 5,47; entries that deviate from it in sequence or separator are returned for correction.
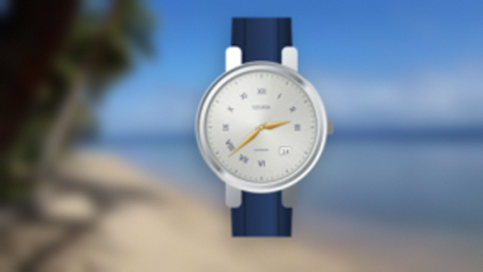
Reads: 2,38
